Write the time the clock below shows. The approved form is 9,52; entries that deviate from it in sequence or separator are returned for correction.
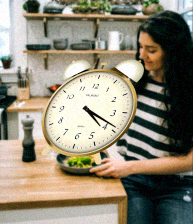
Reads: 4,19
